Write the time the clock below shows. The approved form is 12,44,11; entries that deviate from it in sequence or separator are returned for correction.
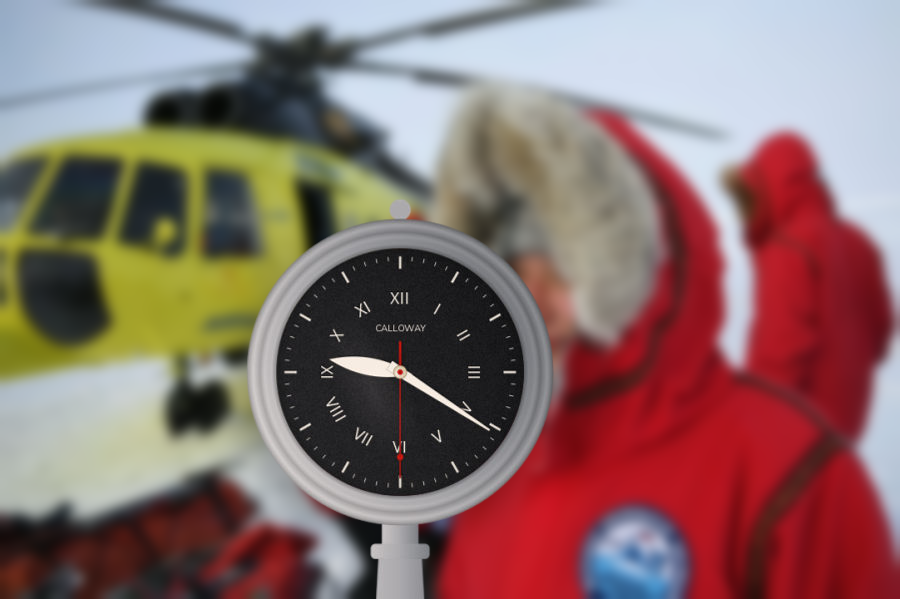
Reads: 9,20,30
